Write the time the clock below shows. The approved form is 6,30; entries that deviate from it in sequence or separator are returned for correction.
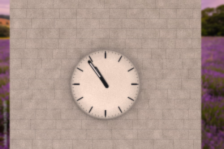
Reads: 10,54
